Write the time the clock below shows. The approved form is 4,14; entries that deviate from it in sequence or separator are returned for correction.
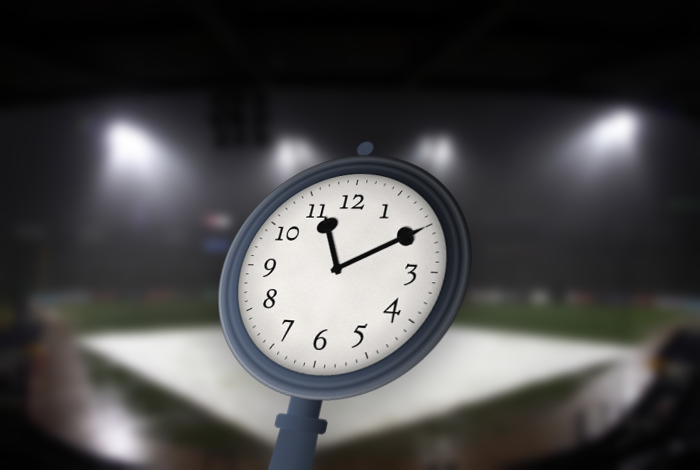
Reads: 11,10
